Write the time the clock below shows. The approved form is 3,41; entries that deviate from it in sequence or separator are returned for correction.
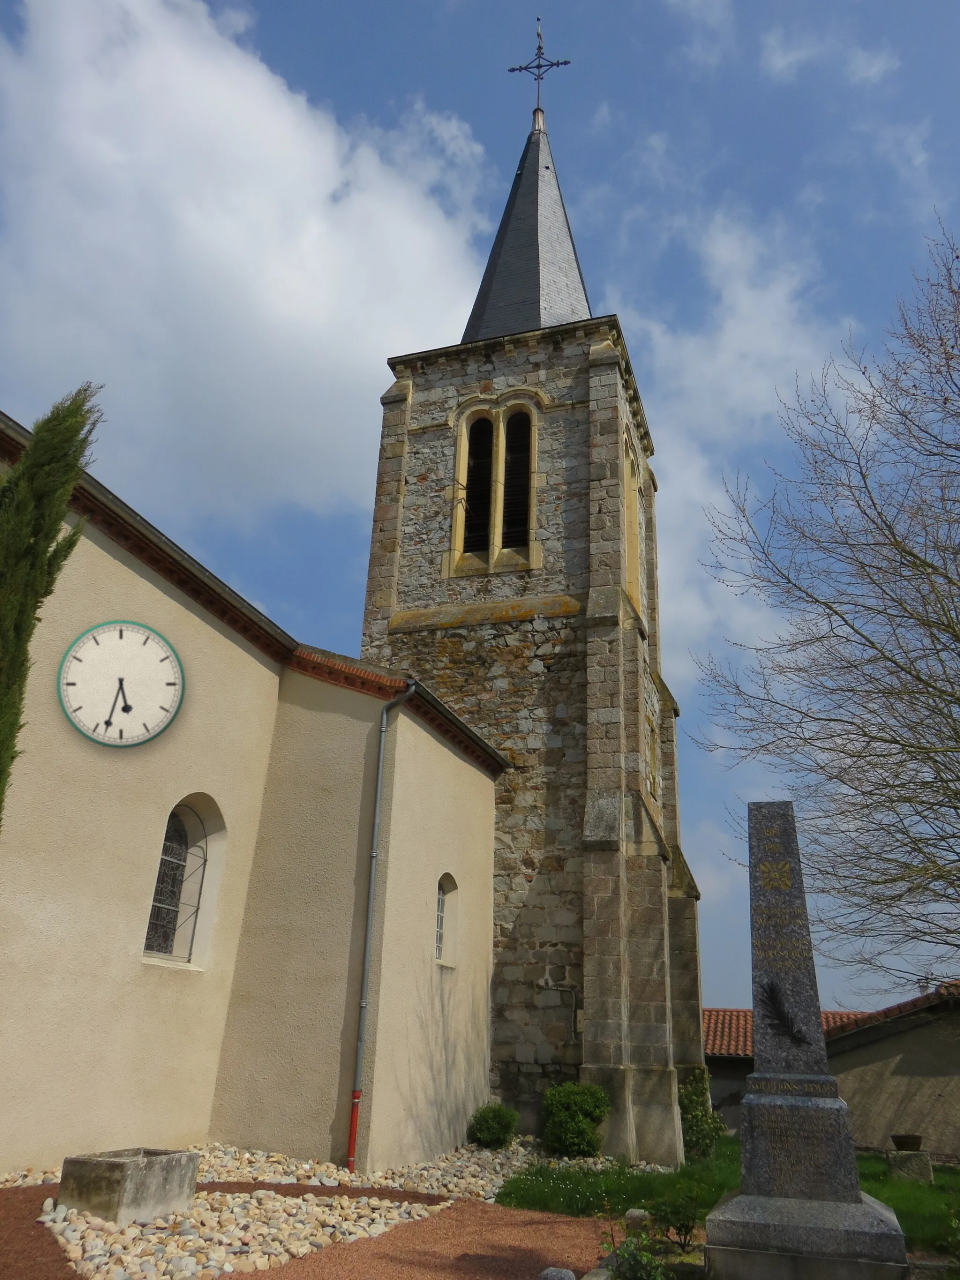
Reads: 5,33
